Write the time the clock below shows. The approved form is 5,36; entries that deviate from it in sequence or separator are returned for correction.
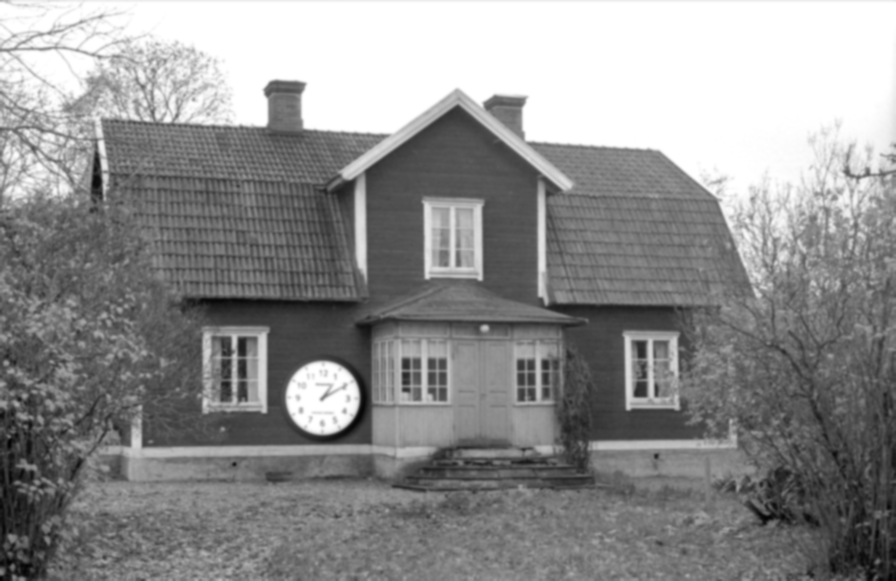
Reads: 1,10
